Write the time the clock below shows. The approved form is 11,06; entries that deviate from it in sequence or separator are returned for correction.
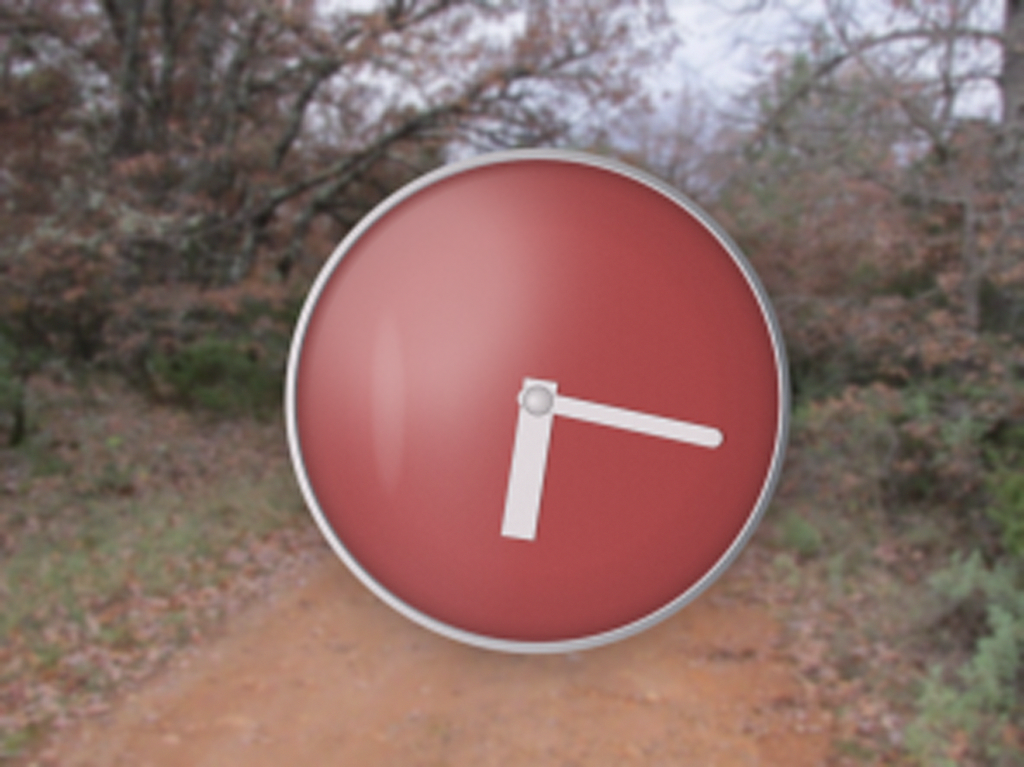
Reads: 6,17
